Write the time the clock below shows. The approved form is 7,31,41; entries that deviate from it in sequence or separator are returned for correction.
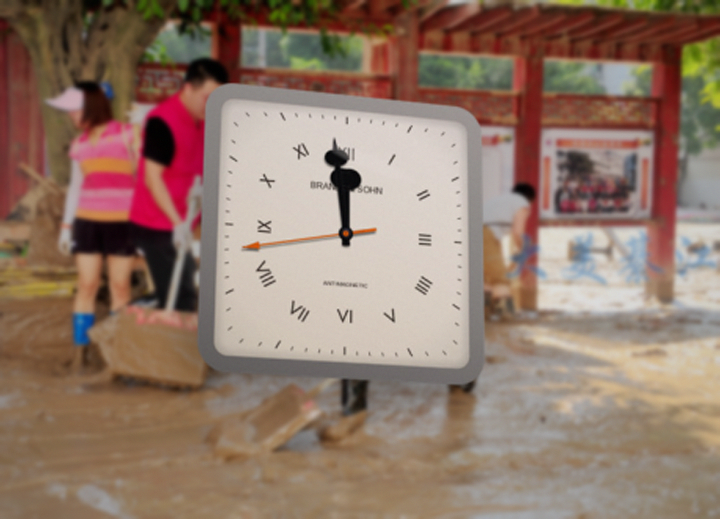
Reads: 11,58,43
